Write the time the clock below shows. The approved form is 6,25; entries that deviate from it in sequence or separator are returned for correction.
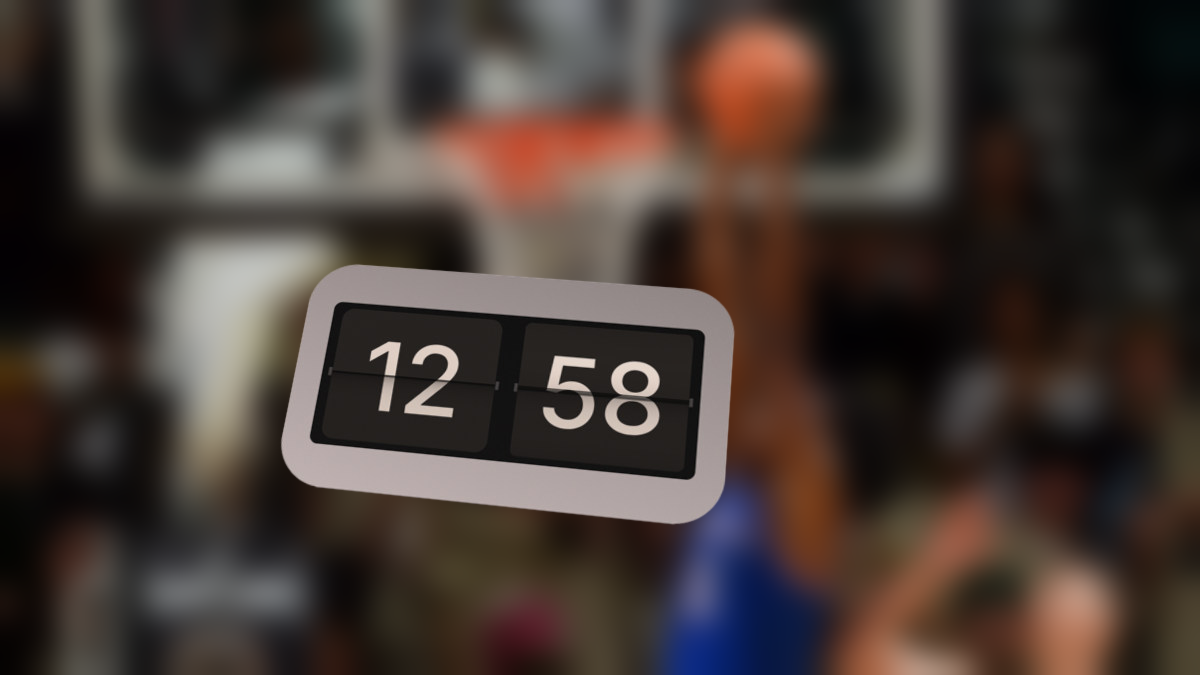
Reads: 12,58
